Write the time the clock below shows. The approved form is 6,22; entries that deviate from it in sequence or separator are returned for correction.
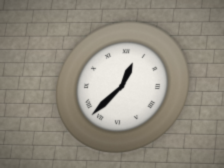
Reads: 12,37
